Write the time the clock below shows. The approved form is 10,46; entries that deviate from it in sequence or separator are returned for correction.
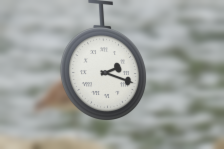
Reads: 2,18
